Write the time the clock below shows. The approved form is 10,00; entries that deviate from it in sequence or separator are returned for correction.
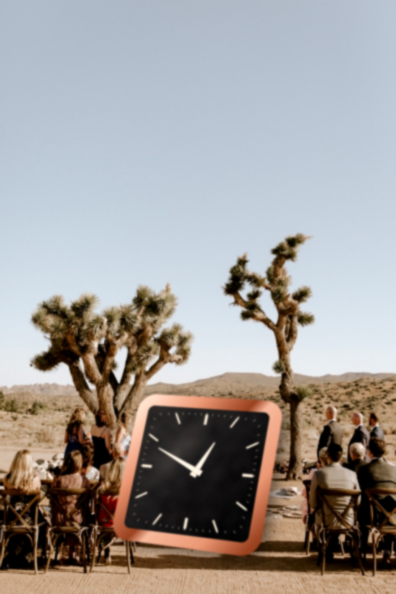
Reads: 12,49
